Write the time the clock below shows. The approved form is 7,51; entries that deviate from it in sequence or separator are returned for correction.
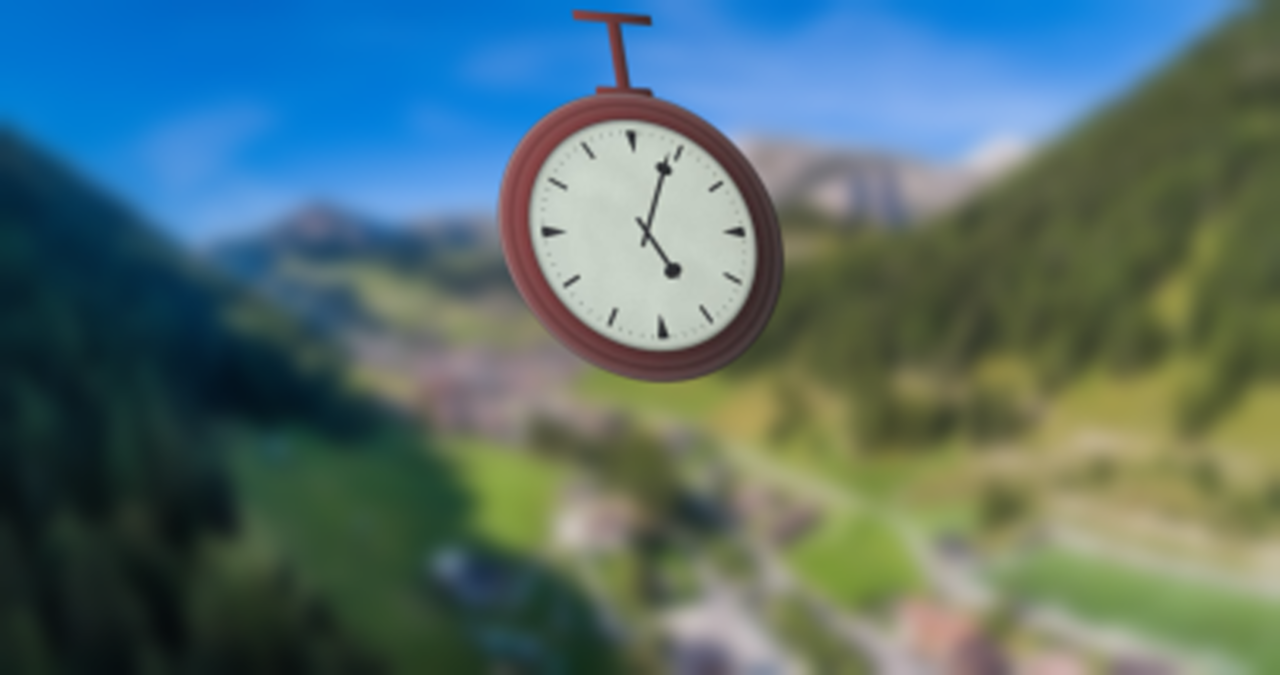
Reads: 5,04
